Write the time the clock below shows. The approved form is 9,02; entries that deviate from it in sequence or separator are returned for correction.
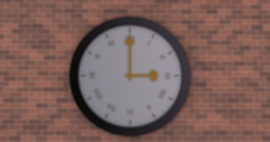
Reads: 3,00
